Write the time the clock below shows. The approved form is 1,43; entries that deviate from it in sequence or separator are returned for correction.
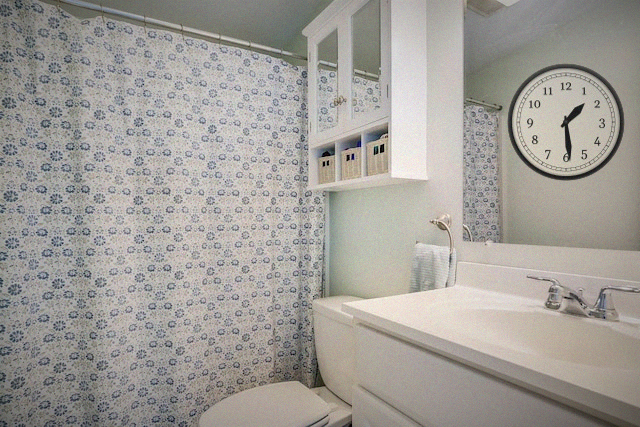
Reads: 1,29
